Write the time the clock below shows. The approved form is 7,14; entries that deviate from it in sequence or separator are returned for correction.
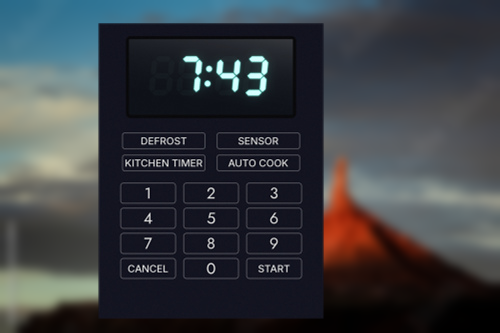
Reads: 7,43
